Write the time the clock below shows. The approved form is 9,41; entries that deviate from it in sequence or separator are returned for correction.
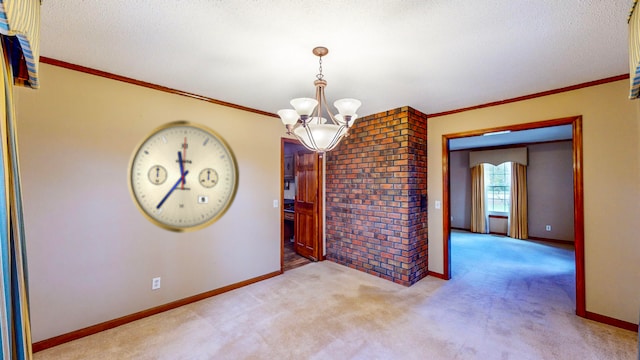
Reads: 11,36
